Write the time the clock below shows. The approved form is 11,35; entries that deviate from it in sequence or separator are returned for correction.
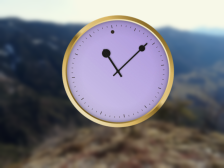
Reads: 11,09
